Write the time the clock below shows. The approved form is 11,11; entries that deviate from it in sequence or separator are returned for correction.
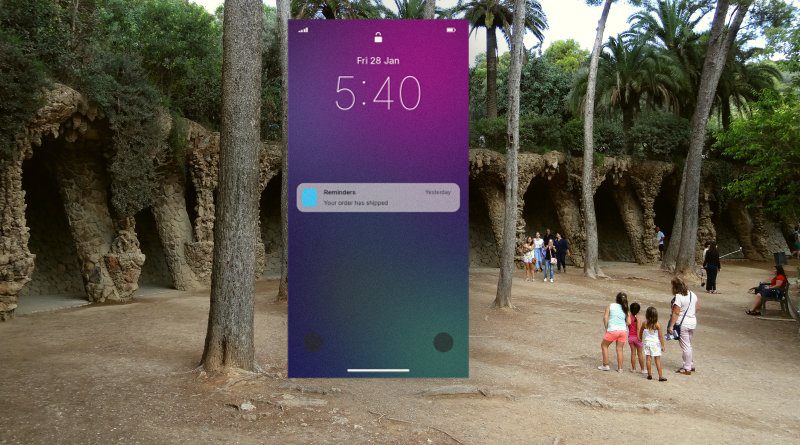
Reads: 5,40
